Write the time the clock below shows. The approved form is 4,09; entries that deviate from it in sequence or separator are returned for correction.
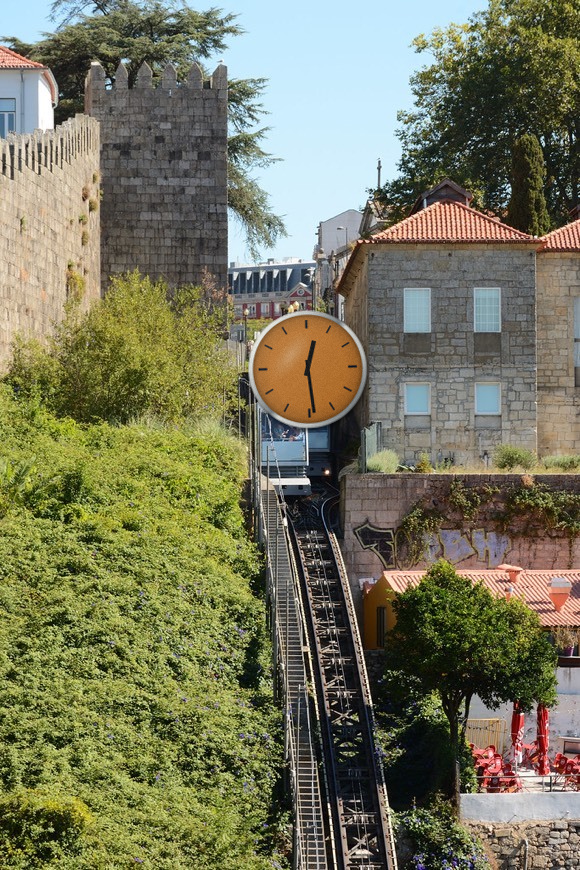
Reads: 12,29
